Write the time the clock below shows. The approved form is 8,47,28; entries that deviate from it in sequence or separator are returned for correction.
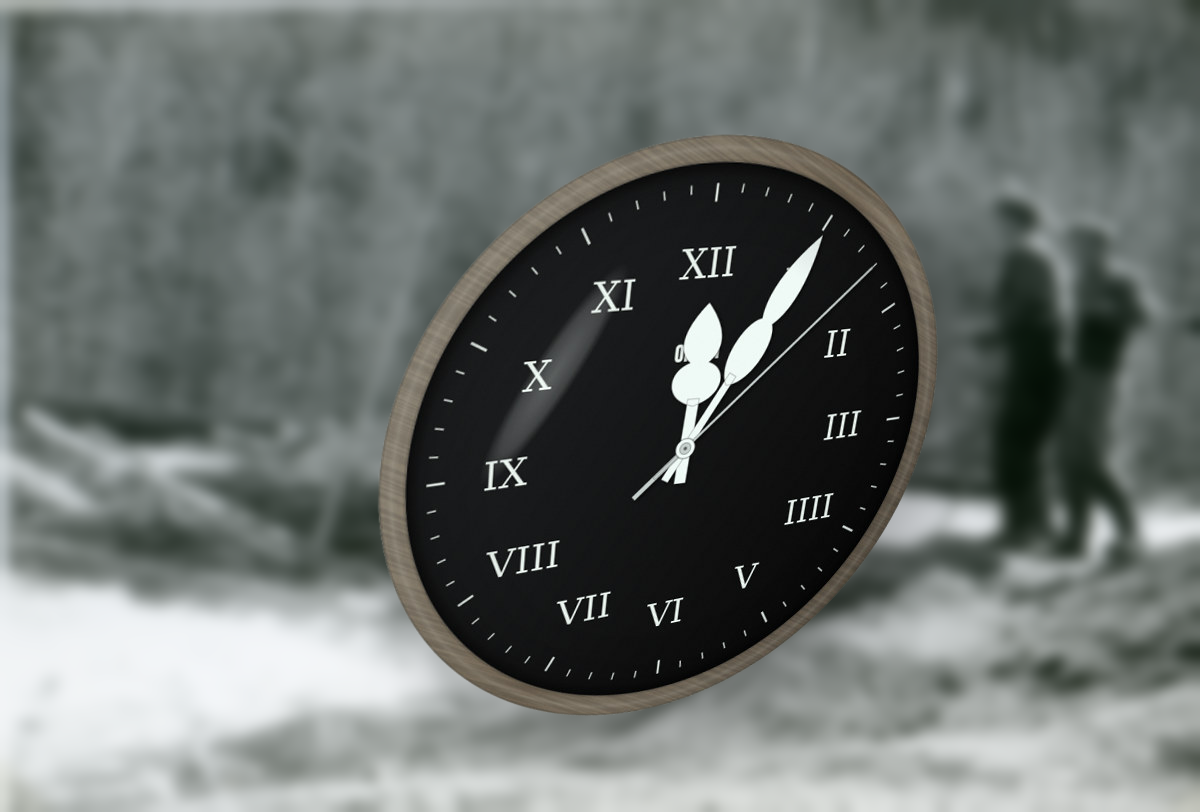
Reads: 12,05,08
